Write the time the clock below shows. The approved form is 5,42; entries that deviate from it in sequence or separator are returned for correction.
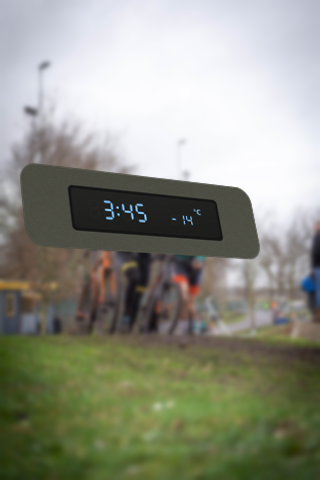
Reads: 3,45
